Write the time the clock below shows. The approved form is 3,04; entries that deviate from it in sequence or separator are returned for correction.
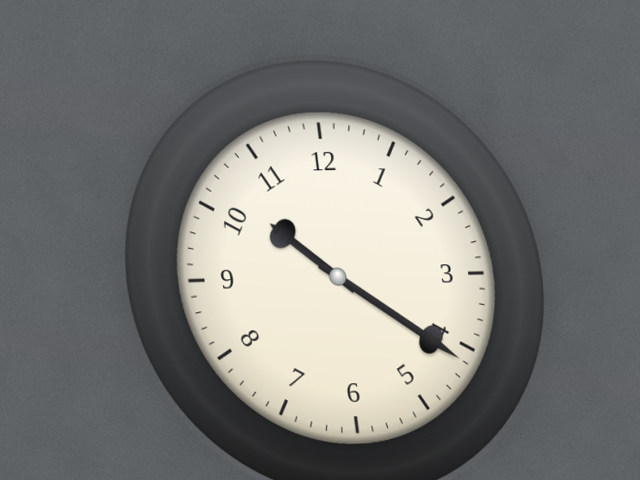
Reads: 10,21
